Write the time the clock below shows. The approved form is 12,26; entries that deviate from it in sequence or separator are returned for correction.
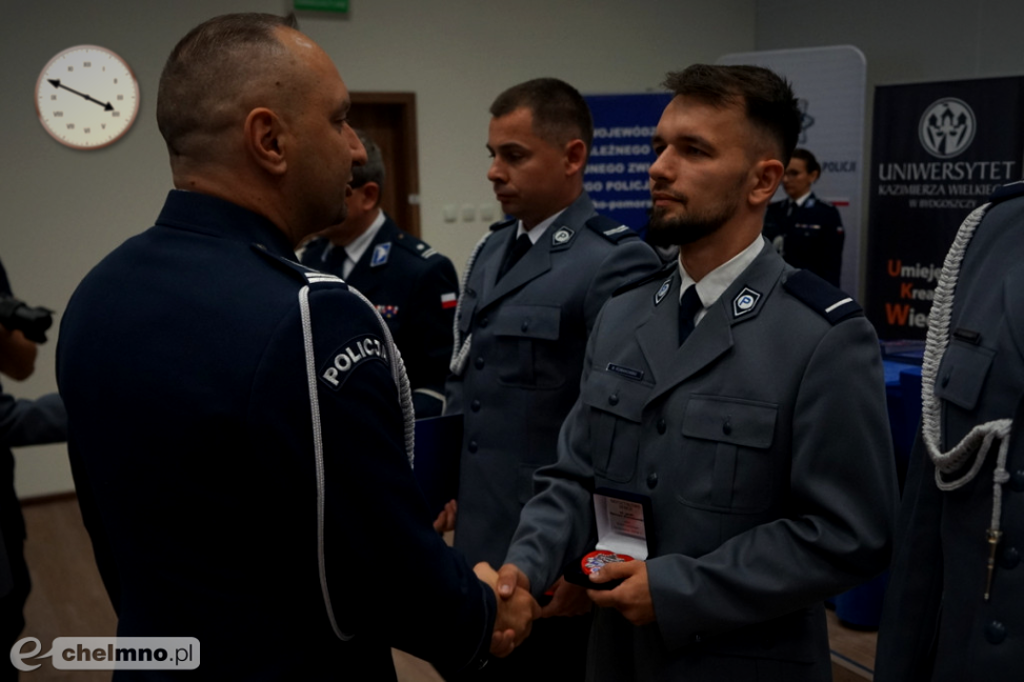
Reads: 3,49
